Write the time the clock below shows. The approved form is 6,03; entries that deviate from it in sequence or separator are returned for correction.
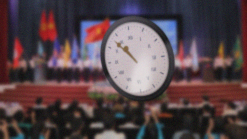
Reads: 10,53
